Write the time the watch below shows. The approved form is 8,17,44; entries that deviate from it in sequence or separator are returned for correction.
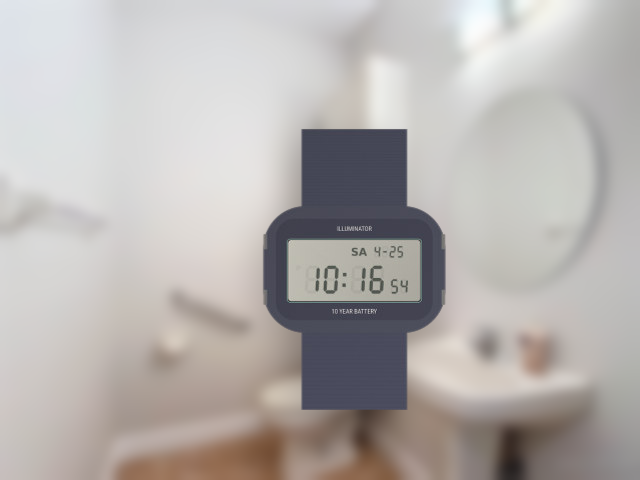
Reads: 10,16,54
